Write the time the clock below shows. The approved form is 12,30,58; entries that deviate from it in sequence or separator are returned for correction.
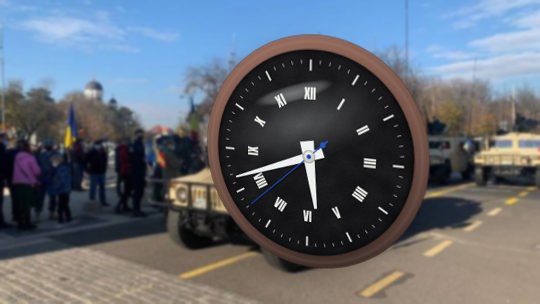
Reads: 5,41,38
